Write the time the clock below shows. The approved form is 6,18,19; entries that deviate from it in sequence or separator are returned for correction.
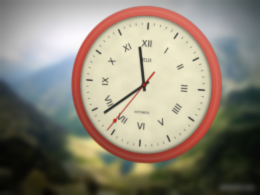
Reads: 11,38,36
